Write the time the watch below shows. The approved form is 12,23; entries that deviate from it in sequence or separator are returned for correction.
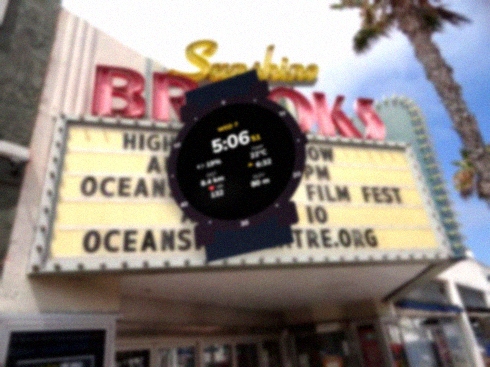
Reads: 5,06
